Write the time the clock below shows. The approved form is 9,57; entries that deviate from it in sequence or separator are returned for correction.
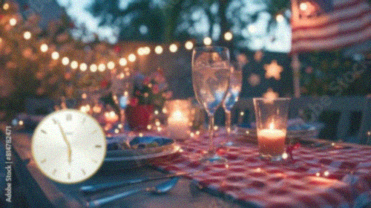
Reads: 5,56
